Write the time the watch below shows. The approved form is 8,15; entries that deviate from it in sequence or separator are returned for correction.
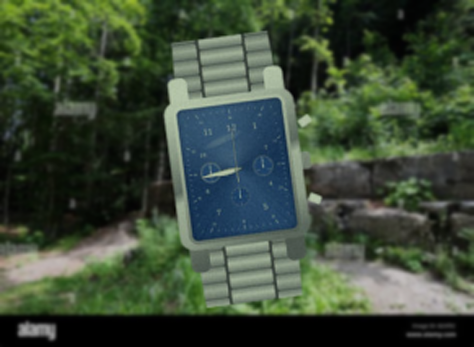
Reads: 8,44
